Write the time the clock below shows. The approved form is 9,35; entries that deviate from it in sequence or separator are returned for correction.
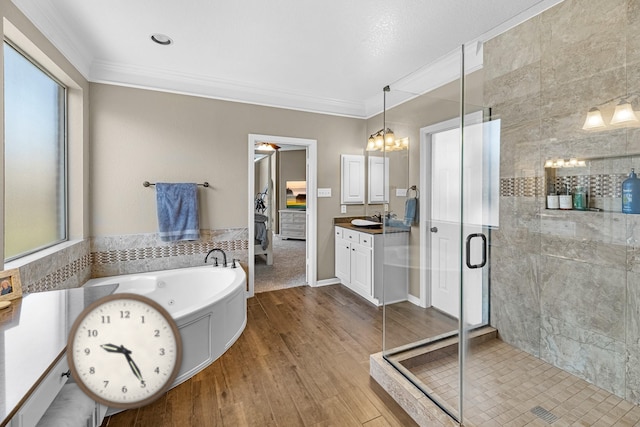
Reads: 9,25
